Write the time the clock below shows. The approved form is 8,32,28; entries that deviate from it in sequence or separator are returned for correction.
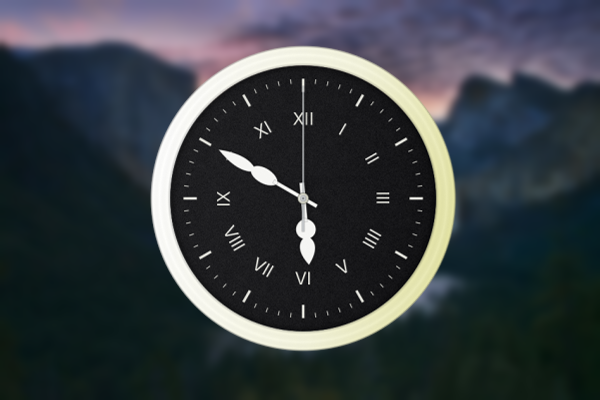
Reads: 5,50,00
